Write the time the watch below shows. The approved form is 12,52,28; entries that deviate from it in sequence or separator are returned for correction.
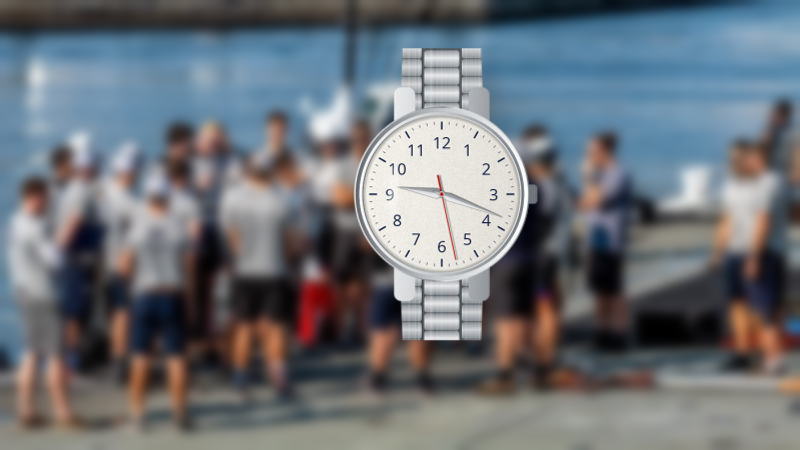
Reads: 9,18,28
